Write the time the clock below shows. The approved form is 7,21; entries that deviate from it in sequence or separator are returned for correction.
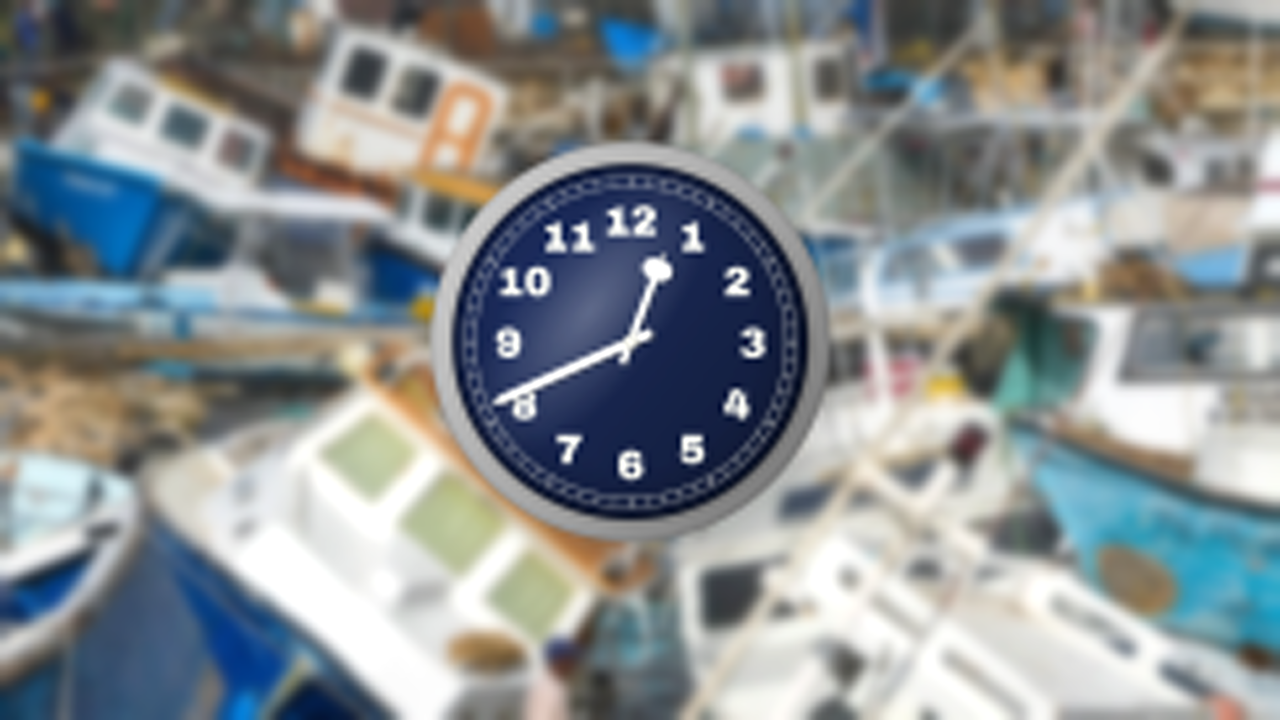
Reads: 12,41
